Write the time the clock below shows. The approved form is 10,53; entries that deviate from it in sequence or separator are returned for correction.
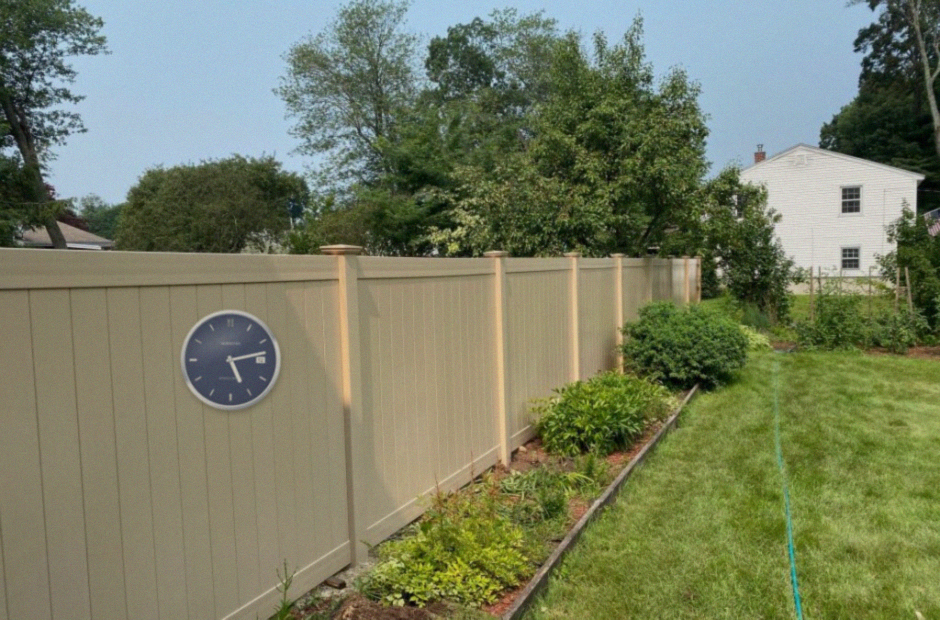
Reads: 5,13
